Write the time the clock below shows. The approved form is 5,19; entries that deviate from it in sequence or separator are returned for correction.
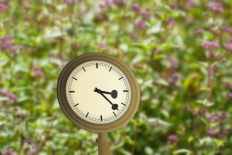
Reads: 3,23
